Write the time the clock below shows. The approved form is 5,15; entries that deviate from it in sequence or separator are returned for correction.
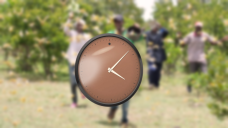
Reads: 4,08
